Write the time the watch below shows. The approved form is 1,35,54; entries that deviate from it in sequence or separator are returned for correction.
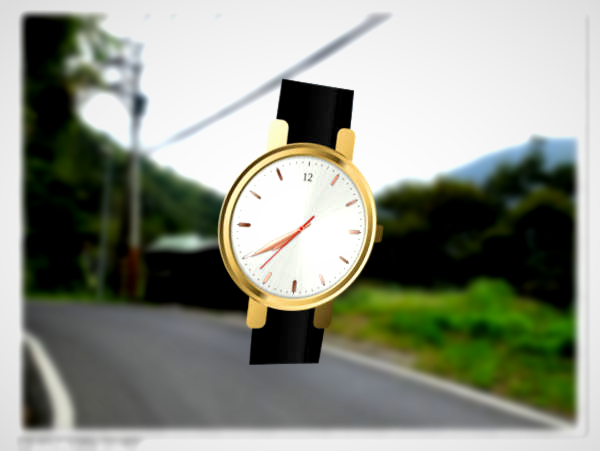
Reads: 7,39,37
